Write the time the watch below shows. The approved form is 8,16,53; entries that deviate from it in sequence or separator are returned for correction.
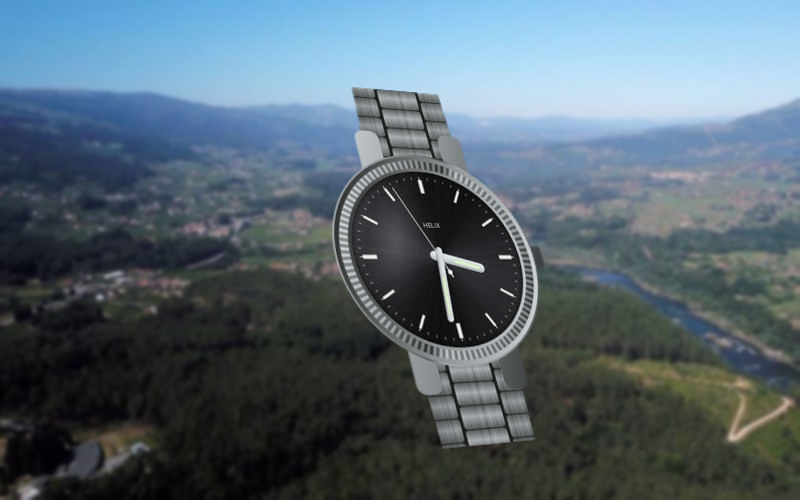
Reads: 3,30,56
